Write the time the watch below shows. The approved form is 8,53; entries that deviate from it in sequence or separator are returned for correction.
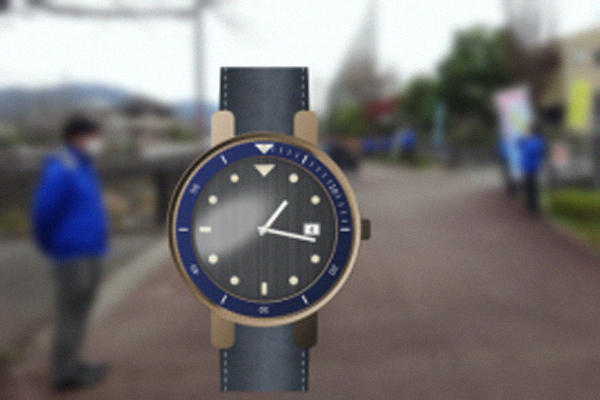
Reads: 1,17
